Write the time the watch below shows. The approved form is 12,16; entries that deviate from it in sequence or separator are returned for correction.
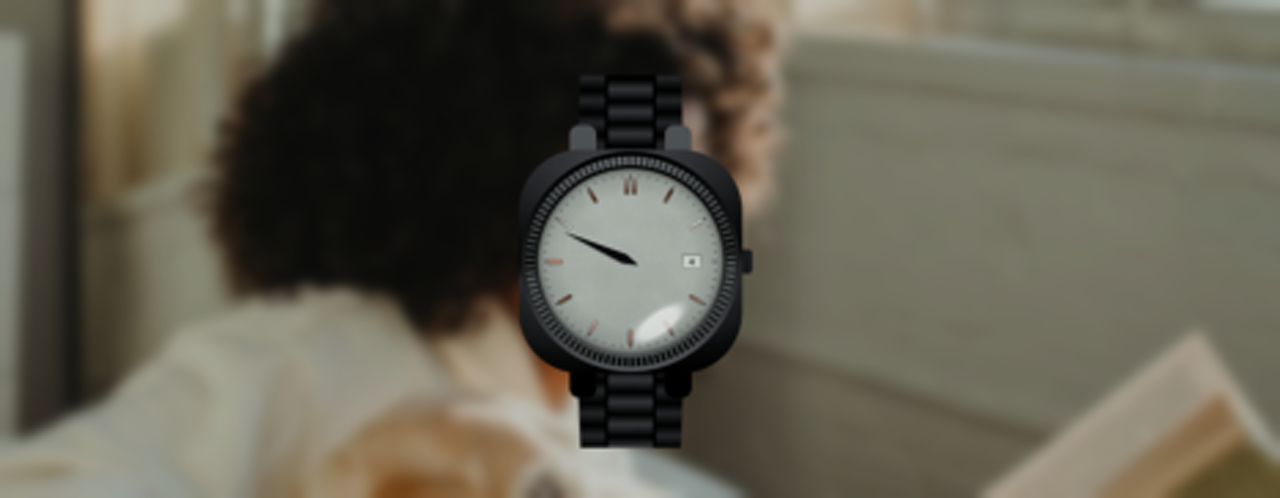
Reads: 9,49
